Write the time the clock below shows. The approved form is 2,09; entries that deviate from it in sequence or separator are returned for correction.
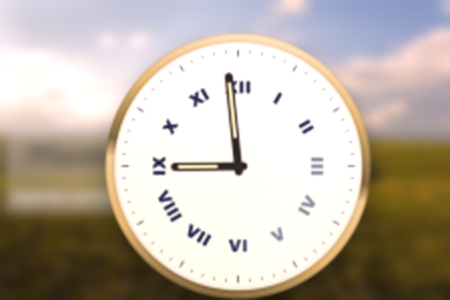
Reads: 8,59
